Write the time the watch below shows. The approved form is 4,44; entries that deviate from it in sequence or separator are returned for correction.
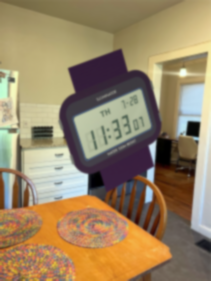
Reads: 11,33
